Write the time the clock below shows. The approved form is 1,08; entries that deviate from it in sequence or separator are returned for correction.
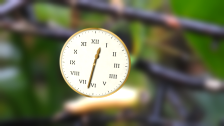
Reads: 12,32
